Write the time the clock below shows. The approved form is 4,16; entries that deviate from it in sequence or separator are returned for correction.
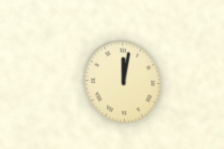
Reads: 12,02
